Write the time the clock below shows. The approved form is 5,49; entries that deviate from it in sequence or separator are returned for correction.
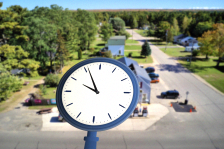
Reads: 9,56
